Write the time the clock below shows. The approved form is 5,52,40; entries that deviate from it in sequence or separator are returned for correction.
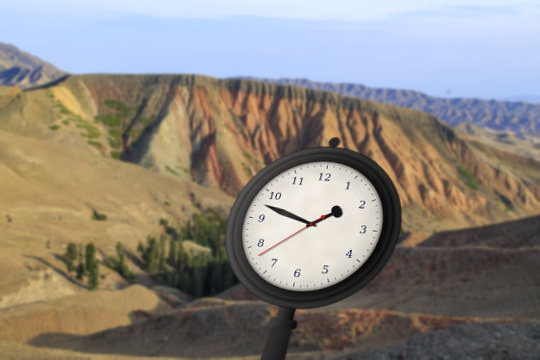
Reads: 1,47,38
